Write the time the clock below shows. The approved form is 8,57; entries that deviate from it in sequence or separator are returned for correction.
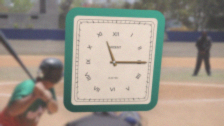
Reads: 11,15
